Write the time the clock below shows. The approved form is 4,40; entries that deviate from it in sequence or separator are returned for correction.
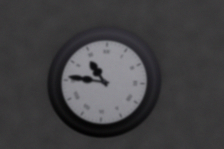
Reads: 10,46
